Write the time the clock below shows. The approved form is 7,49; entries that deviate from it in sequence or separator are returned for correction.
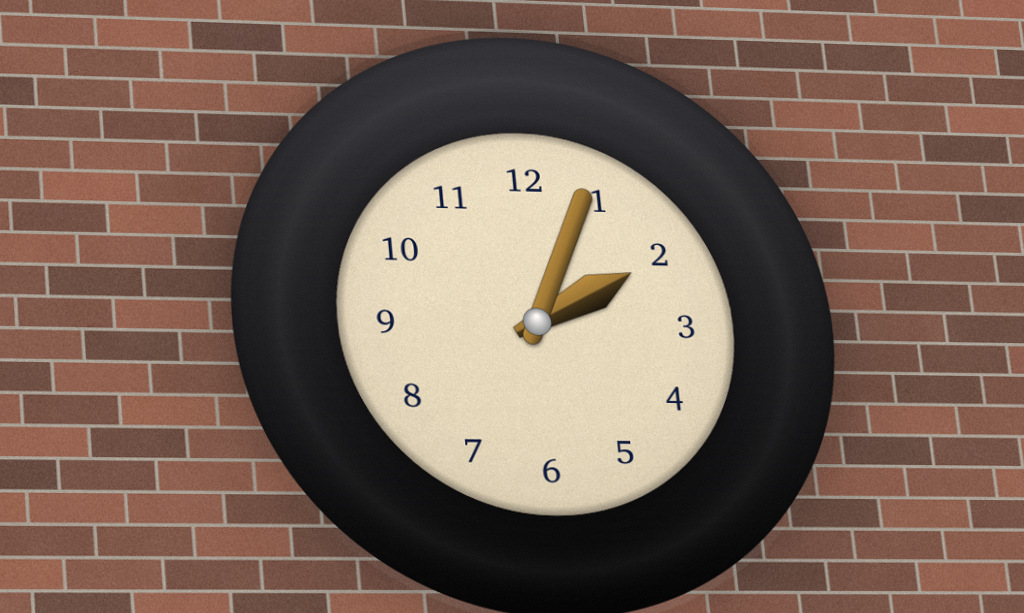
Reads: 2,04
